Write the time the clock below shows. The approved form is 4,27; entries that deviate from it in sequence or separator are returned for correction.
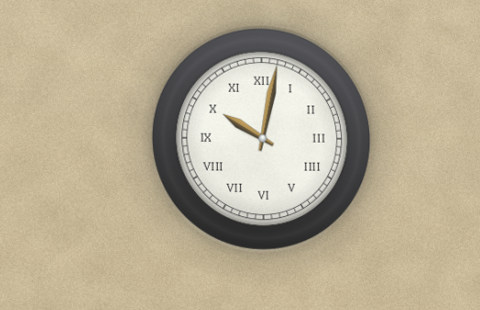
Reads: 10,02
